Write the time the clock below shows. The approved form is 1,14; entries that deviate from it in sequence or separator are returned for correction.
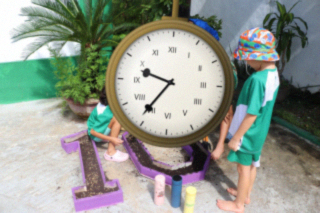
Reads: 9,36
